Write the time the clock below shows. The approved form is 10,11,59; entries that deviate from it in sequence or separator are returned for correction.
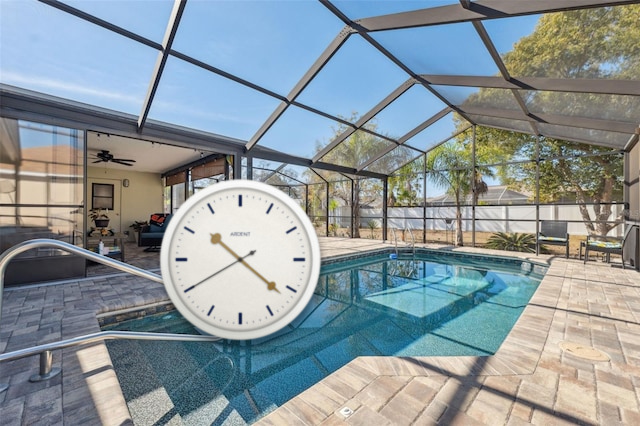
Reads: 10,21,40
